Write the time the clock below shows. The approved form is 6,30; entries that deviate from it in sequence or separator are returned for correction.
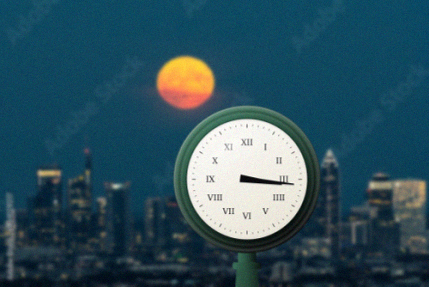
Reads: 3,16
